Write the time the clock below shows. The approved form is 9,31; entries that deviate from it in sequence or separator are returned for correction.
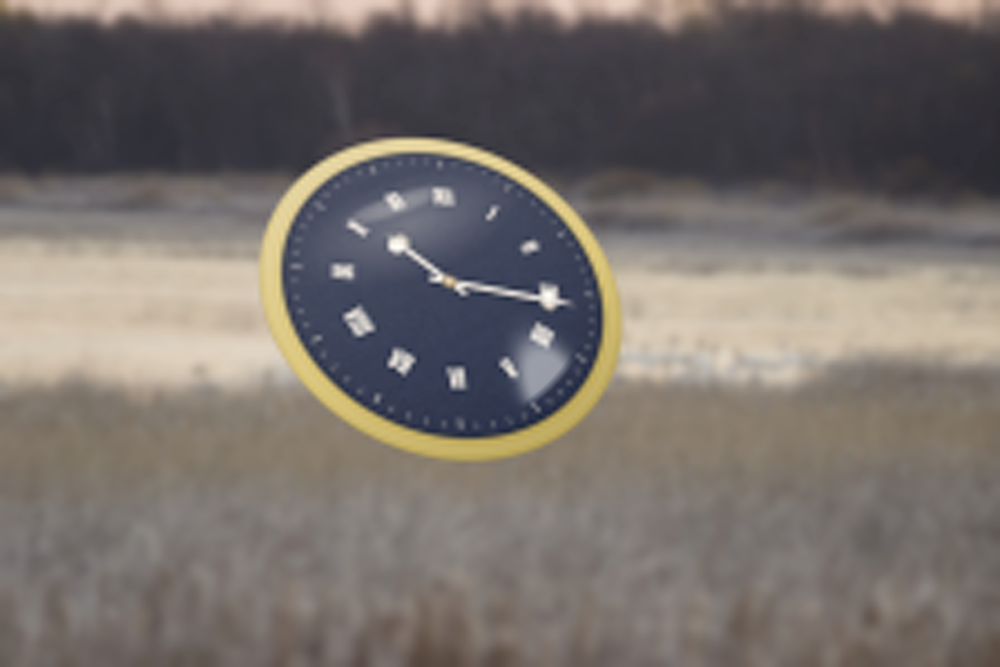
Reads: 10,16
